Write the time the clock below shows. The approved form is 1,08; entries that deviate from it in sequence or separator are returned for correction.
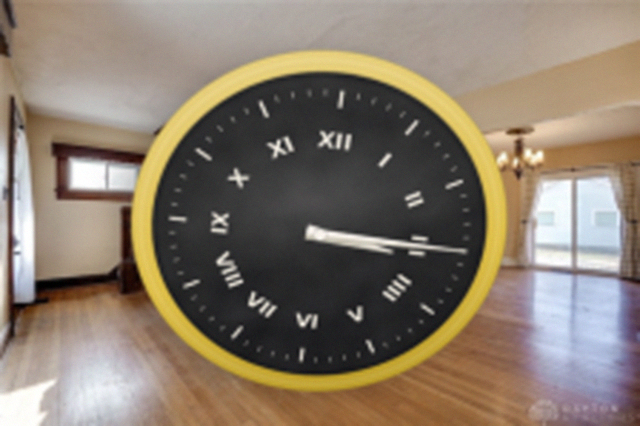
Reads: 3,15
